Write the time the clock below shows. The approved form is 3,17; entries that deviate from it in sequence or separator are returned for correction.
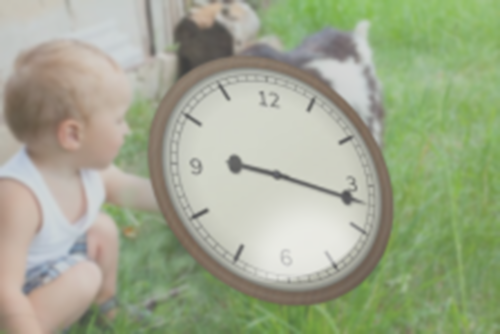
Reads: 9,17
